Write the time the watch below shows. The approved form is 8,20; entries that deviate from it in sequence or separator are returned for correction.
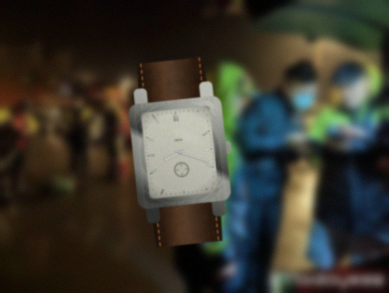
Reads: 8,19
